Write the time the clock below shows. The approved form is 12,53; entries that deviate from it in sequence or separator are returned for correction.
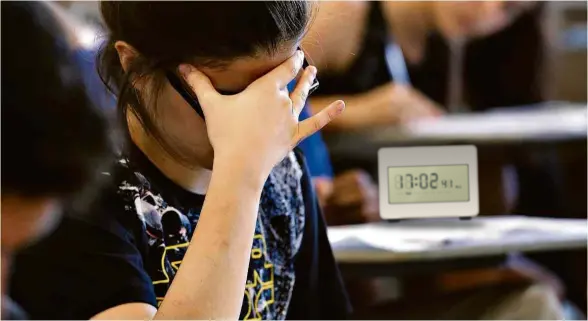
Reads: 17,02
